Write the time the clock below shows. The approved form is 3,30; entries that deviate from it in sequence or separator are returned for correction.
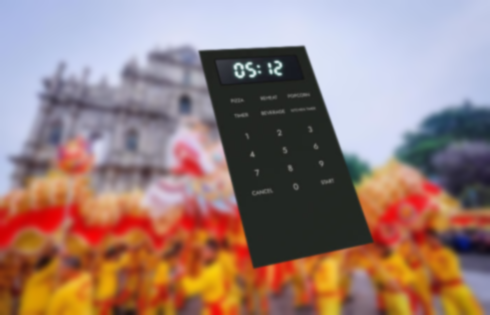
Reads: 5,12
